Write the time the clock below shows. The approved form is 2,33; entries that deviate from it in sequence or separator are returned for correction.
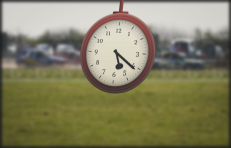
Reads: 5,21
